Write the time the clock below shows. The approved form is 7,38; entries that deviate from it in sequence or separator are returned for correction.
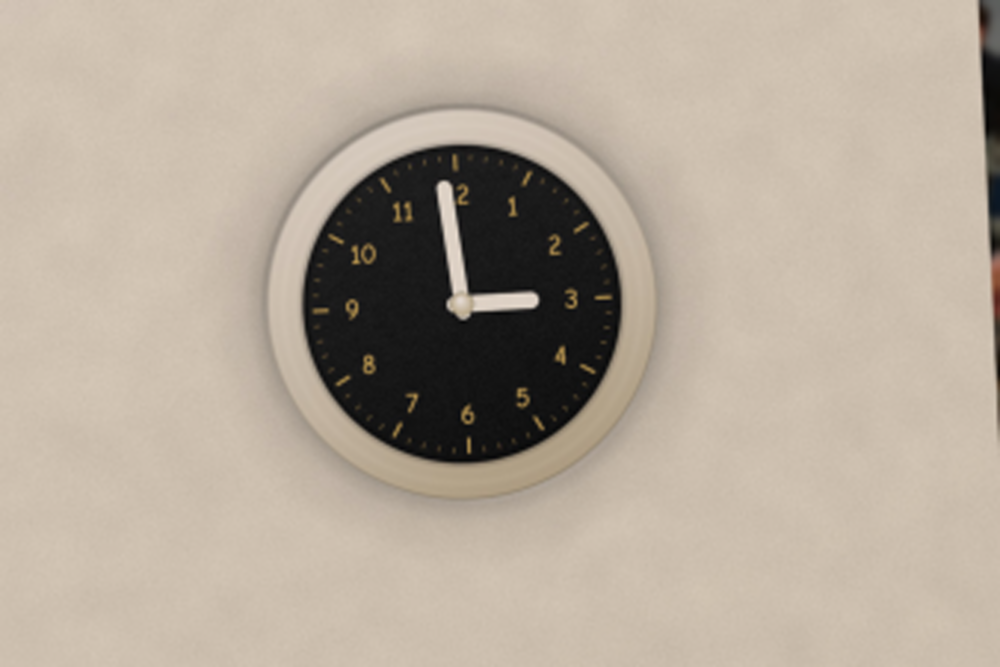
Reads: 2,59
